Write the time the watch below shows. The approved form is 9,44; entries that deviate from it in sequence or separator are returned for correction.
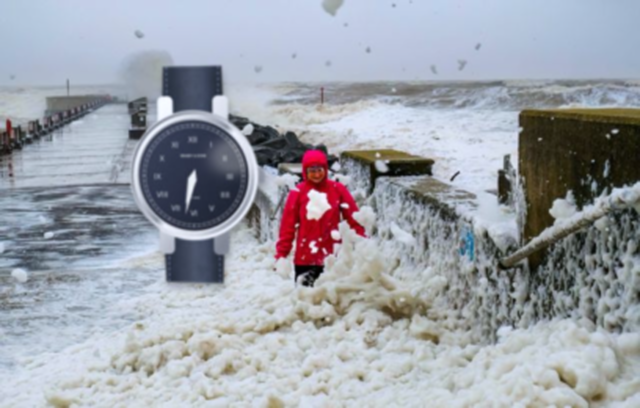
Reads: 6,32
